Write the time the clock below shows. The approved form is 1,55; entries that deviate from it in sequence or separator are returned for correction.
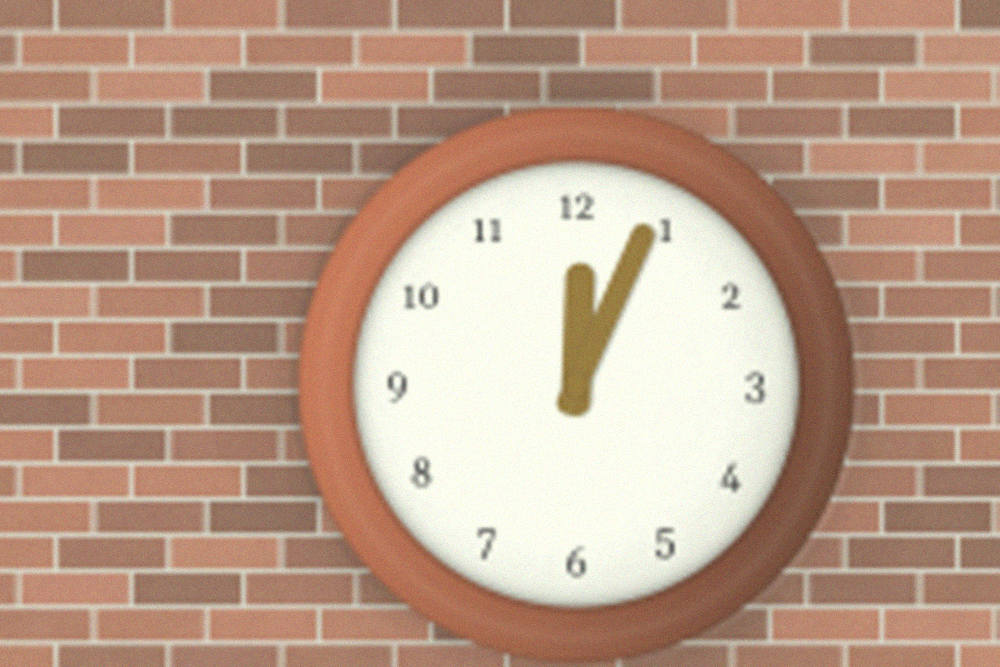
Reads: 12,04
